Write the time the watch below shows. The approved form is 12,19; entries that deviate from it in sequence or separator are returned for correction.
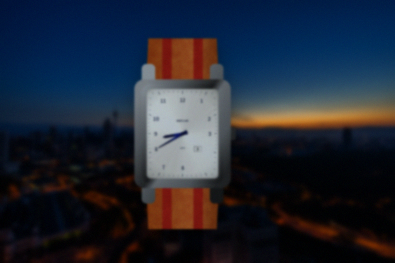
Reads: 8,40
